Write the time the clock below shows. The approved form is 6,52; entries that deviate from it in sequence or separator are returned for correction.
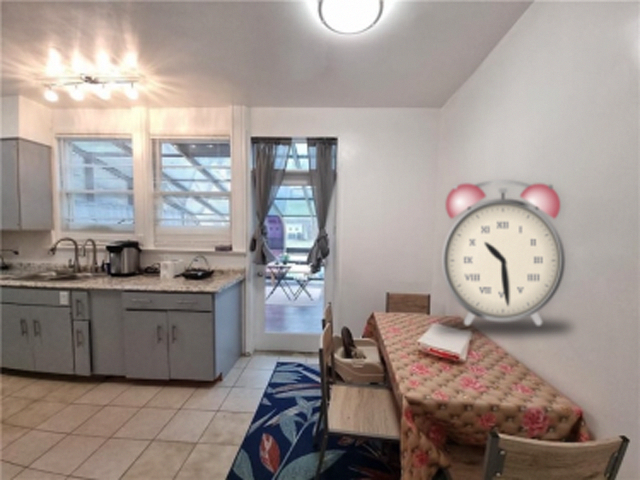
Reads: 10,29
